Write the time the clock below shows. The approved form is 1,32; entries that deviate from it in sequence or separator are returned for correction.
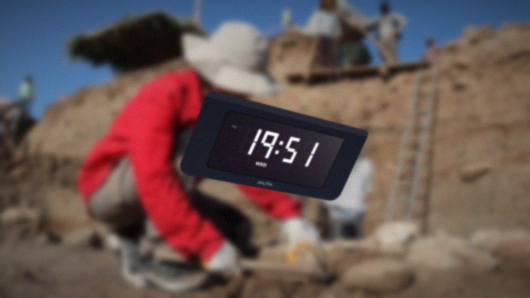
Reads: 19,51
